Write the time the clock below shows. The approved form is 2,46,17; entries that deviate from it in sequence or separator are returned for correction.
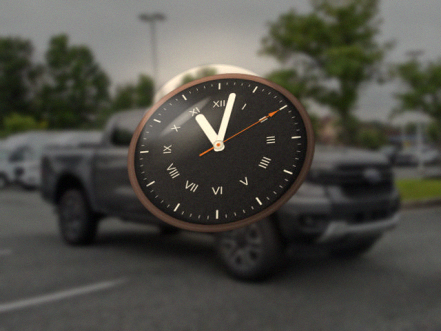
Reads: 11,02,10
